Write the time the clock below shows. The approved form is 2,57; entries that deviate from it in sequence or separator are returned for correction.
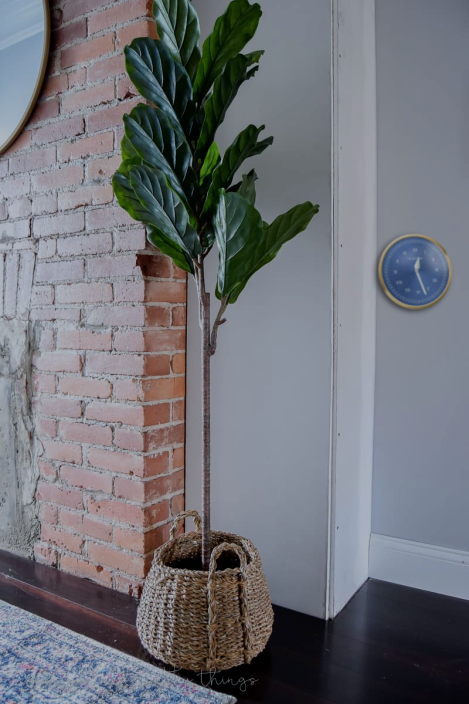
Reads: 12,27
